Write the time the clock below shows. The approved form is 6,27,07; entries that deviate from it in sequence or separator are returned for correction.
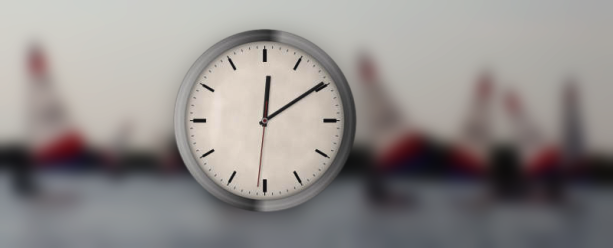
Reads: 12,09,31
